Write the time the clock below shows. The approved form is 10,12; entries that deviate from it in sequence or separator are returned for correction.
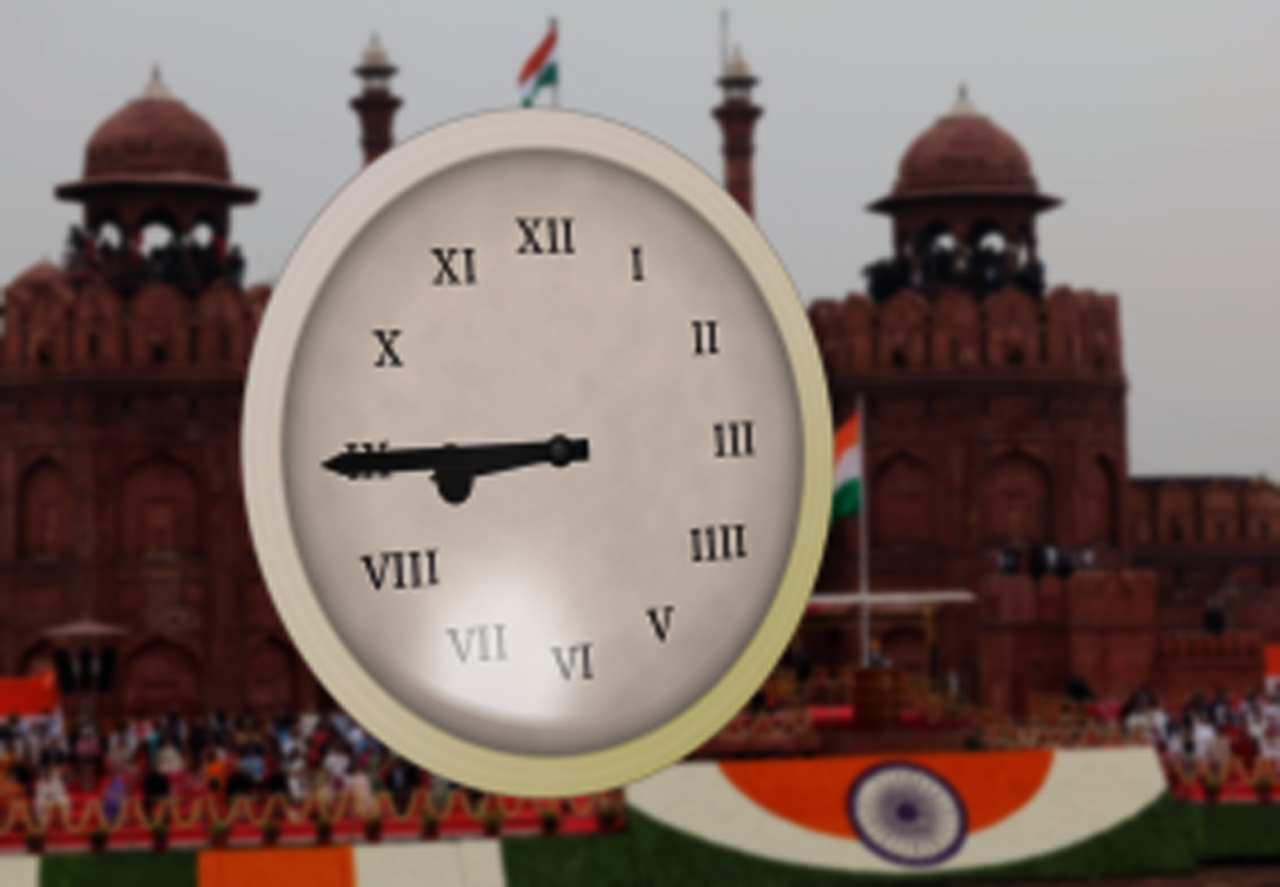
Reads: 8,45
